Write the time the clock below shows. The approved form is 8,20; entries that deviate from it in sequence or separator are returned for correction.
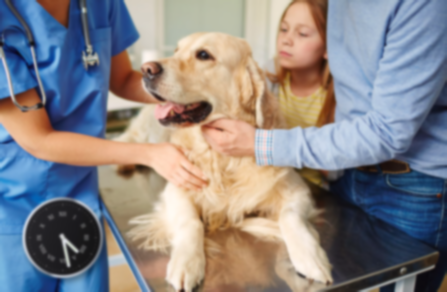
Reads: 4,28
